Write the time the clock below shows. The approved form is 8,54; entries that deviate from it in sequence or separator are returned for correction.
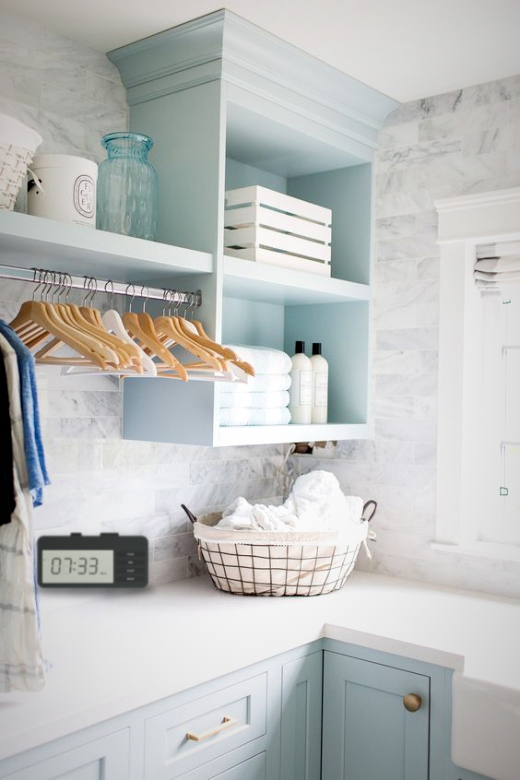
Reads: 7,33
